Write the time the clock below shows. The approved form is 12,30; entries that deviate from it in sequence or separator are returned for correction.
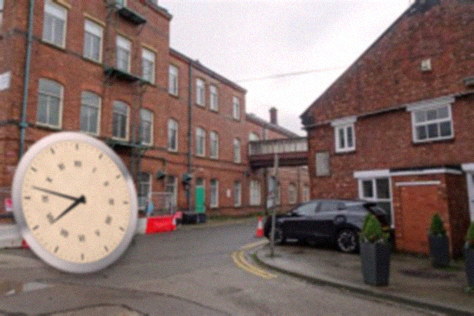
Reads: 7,47
